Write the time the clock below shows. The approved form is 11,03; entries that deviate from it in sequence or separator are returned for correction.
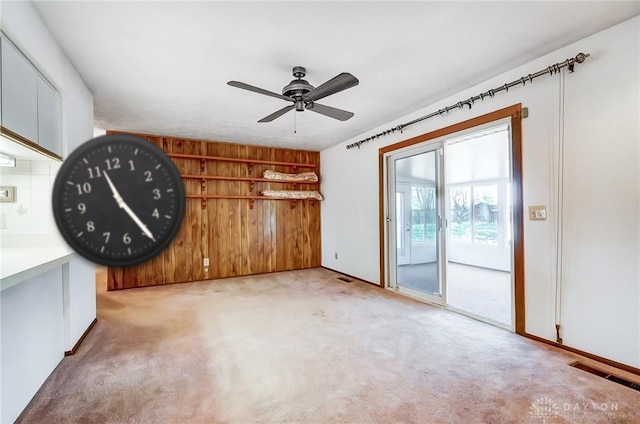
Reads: 11,25
